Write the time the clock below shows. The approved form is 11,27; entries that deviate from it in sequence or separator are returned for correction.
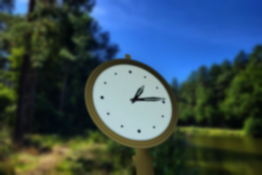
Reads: 1,14
